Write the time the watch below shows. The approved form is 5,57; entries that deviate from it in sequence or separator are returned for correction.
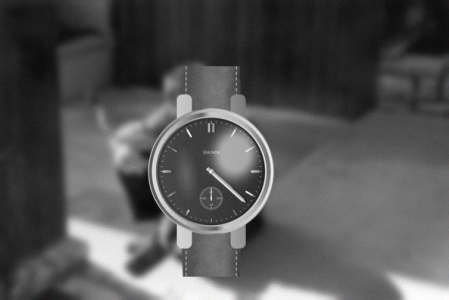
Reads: 4,22
